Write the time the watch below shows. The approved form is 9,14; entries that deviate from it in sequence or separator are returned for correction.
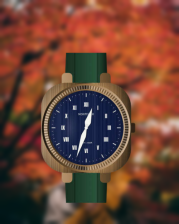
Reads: 12,33
